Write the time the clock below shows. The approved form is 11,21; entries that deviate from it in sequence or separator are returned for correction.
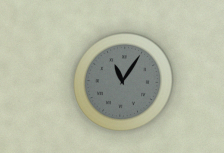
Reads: 11,05
